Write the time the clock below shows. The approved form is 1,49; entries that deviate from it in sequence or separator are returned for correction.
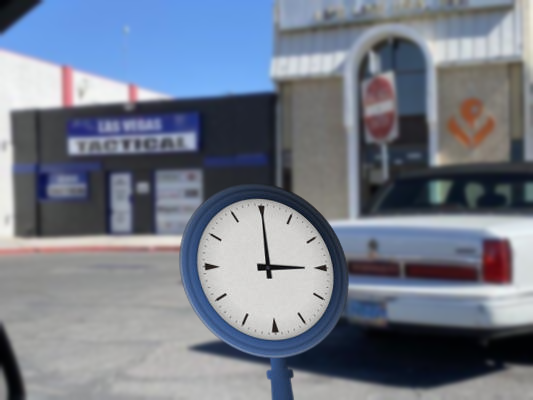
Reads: 3,00
